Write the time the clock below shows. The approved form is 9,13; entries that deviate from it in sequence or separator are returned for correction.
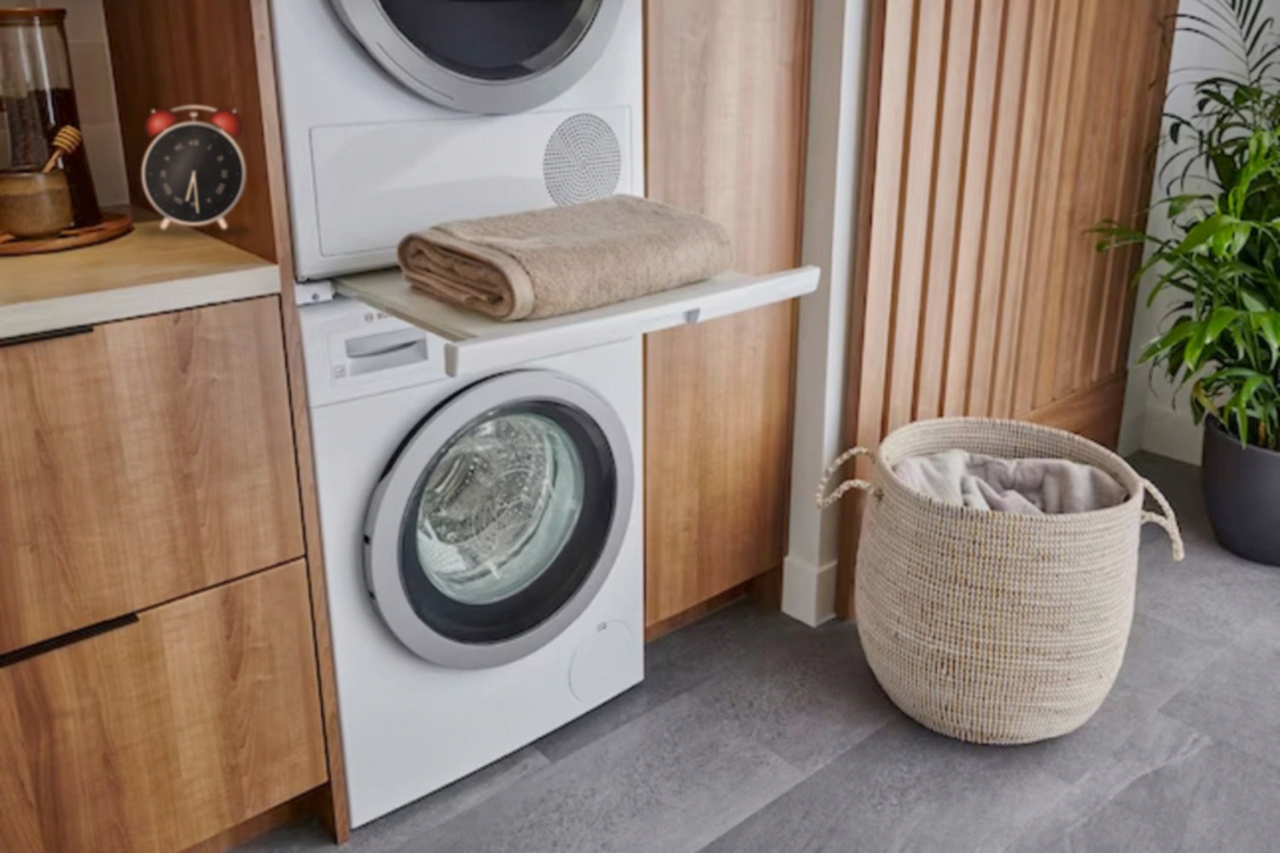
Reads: 6,29
